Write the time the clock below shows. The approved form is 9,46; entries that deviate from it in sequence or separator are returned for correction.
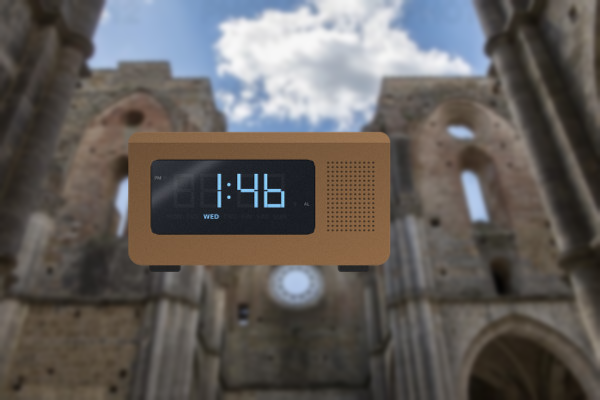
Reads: 1,46
